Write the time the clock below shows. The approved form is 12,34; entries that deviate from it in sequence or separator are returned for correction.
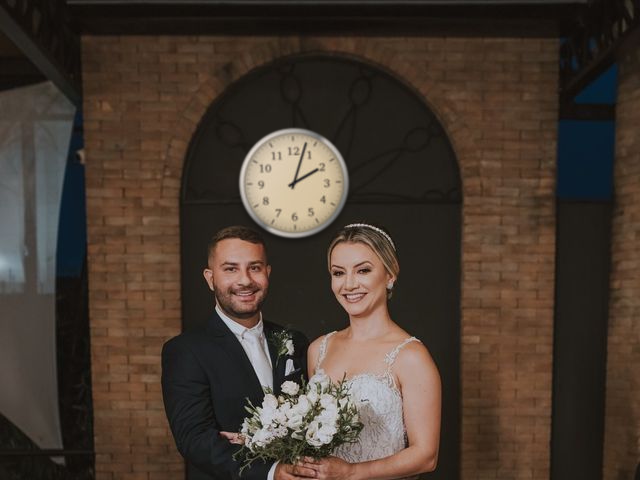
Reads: 2,03
